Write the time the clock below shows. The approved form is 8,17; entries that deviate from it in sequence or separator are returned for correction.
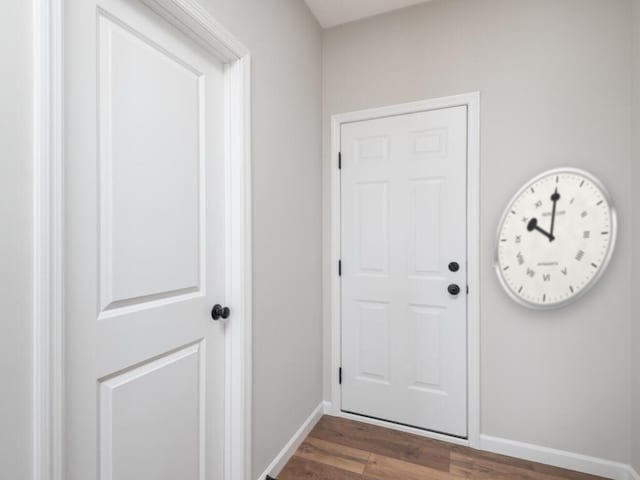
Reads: 10,00
